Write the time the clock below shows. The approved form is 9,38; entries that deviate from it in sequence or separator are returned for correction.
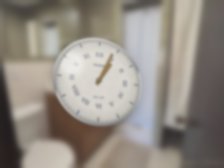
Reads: 1,04
